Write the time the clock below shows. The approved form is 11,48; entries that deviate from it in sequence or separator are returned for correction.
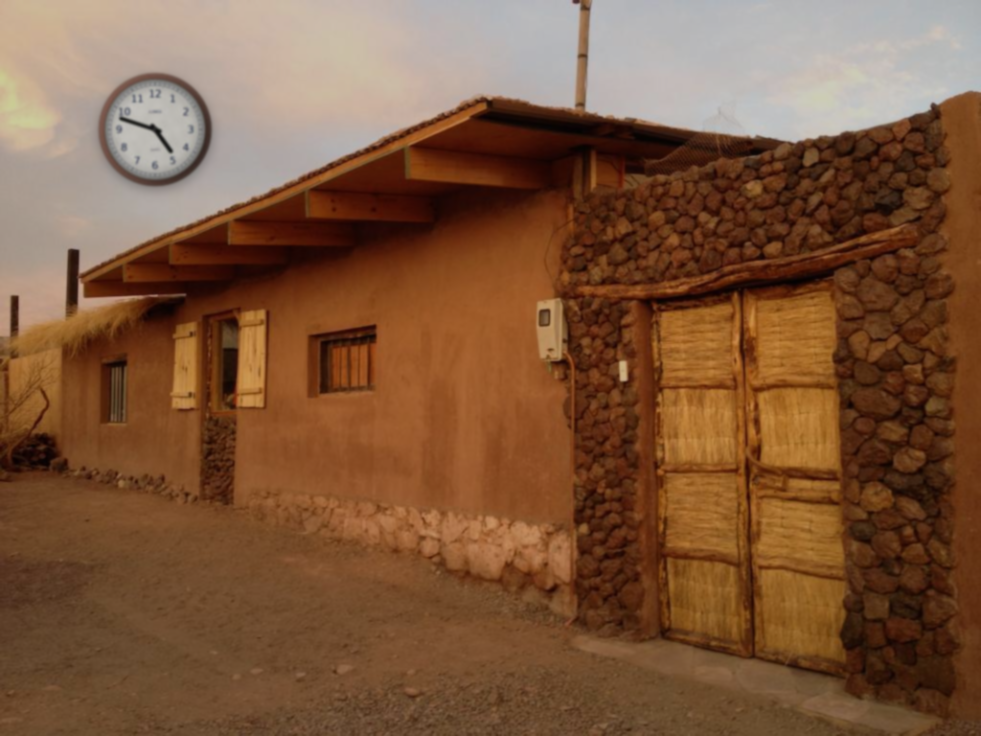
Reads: 4,48
